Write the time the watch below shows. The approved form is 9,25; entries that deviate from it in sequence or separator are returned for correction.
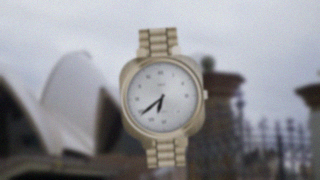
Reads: 6,39
